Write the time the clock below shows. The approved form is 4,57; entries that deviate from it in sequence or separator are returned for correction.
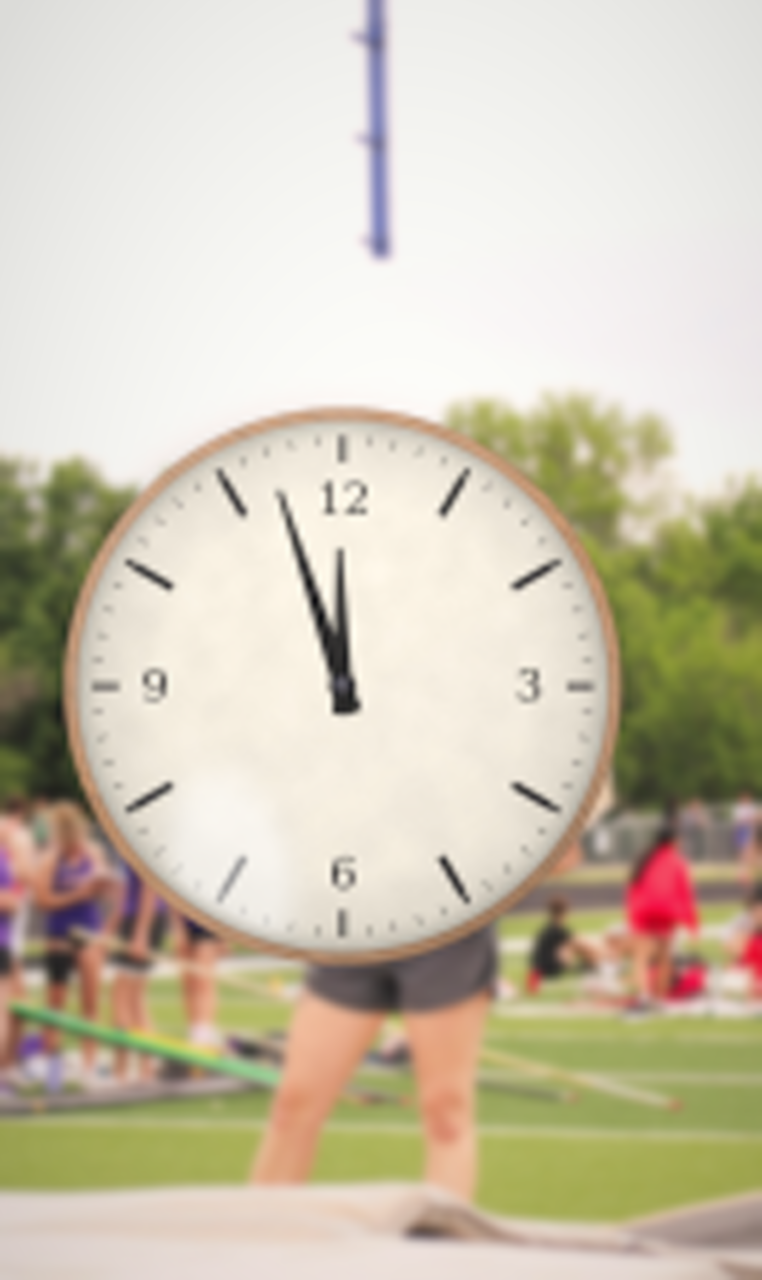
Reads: 11,57
